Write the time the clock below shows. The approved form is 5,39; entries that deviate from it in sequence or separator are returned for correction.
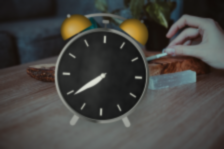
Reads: 7,39
